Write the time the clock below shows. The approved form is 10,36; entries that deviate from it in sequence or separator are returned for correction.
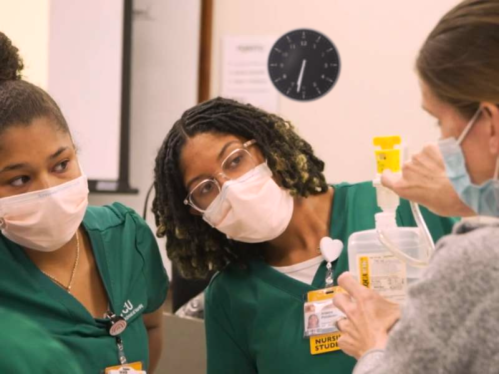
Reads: 6,32
